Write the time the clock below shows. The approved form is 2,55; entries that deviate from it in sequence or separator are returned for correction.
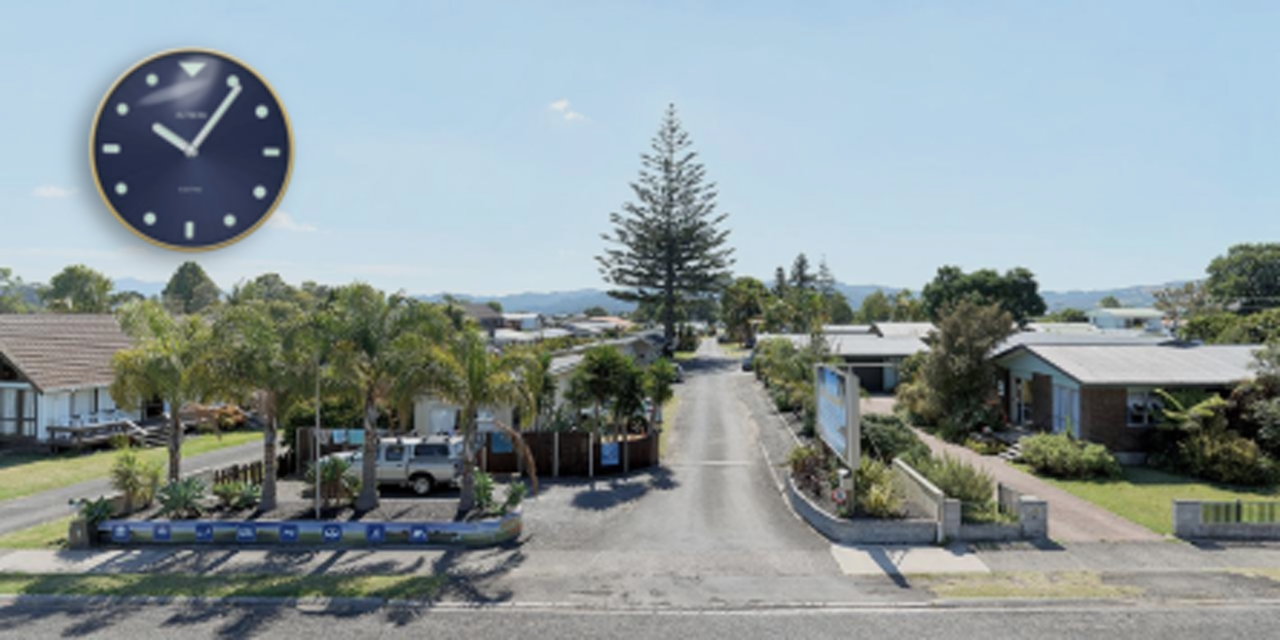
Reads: 10,06
